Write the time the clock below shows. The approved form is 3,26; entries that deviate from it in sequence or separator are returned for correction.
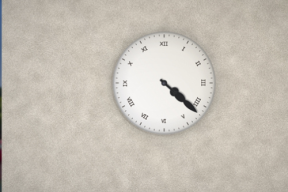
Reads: 4,22
